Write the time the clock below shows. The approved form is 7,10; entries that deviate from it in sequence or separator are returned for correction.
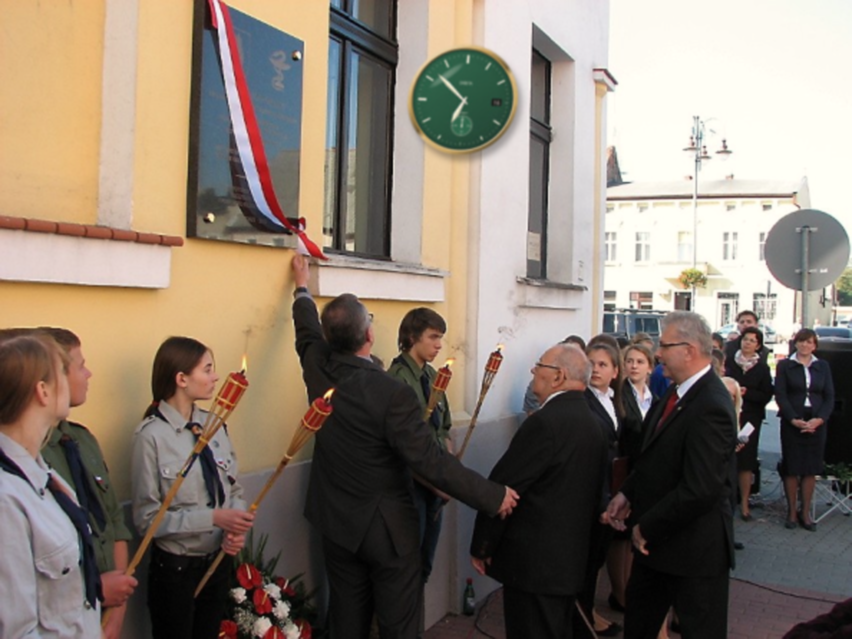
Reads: 6,52
